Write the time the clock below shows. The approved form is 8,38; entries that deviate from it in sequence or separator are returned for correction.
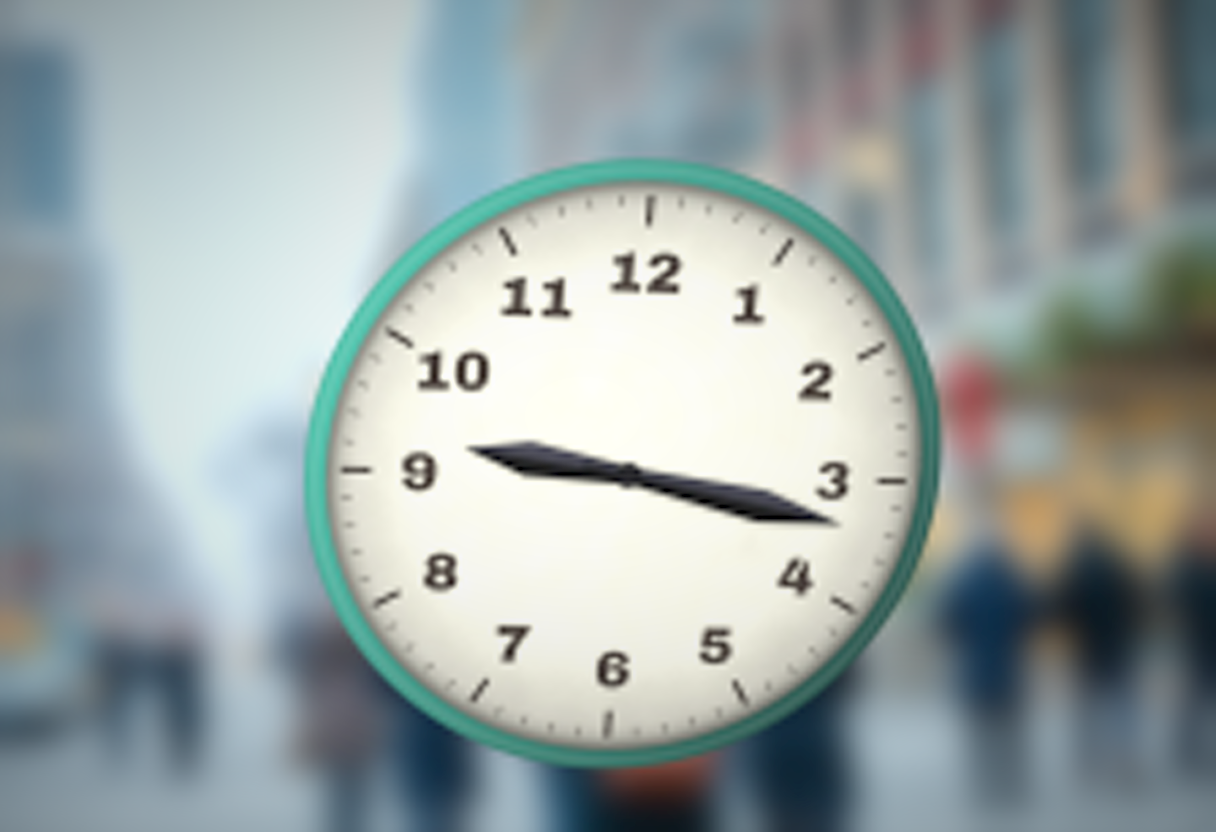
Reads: 9,17
